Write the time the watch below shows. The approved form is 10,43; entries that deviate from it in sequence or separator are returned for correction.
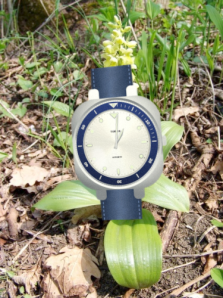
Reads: 1,01
